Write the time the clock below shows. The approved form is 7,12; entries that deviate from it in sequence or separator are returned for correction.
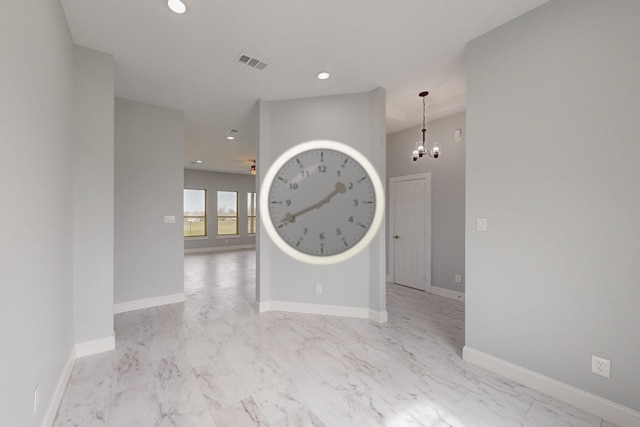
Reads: 1,41
